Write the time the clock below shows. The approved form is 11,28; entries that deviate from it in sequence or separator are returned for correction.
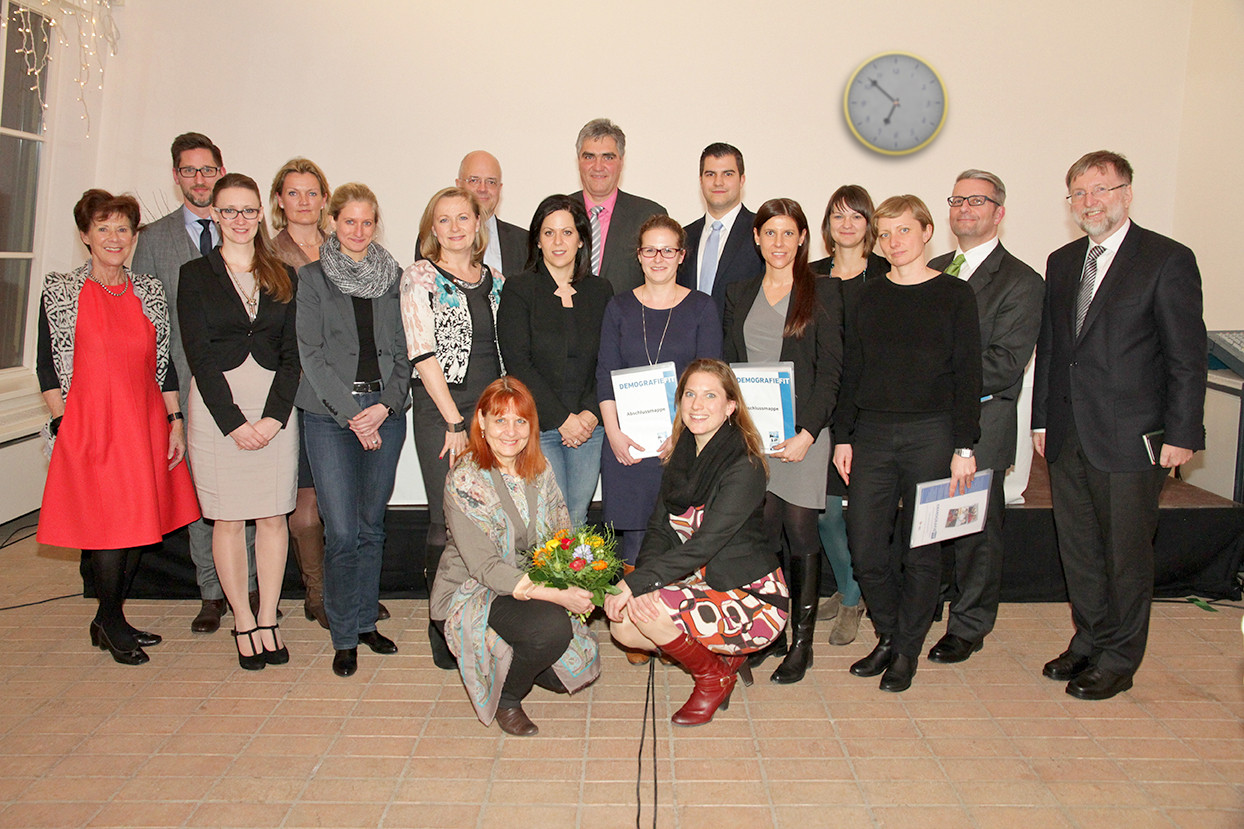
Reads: 6,52
